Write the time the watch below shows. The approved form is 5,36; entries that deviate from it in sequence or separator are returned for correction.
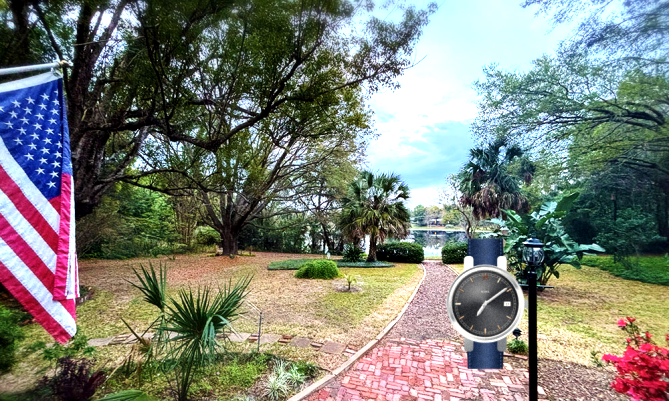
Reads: 7,09
